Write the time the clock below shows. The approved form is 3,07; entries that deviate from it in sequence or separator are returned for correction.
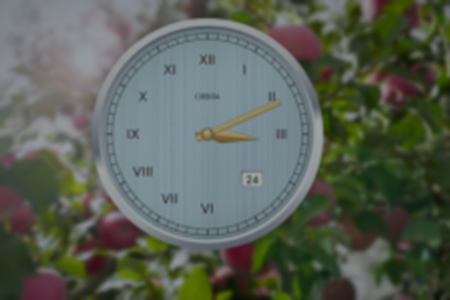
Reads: 3,11
